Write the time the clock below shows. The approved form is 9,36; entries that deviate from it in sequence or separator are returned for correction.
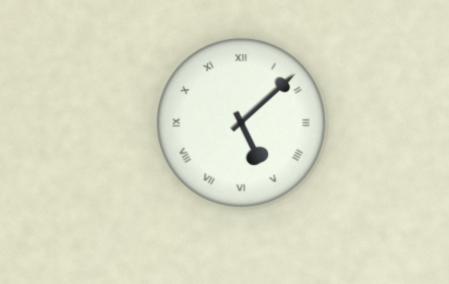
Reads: 5,08
